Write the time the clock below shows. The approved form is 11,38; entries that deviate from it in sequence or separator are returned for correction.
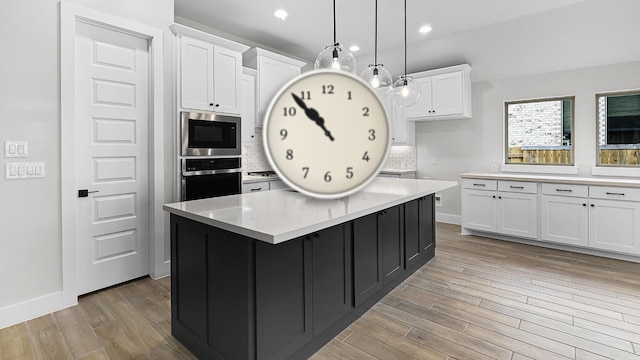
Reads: 10,53
